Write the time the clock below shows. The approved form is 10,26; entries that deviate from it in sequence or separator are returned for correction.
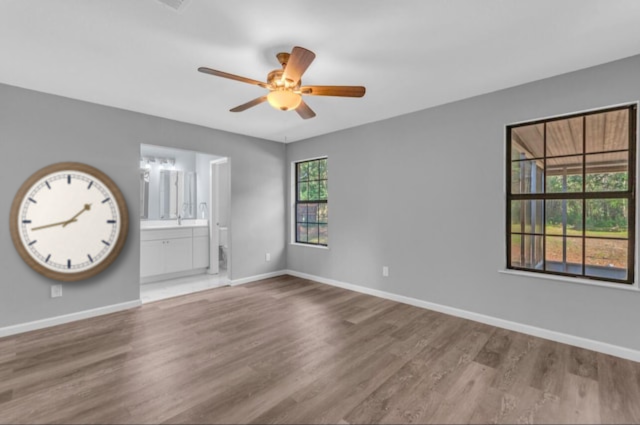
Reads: 1,43
